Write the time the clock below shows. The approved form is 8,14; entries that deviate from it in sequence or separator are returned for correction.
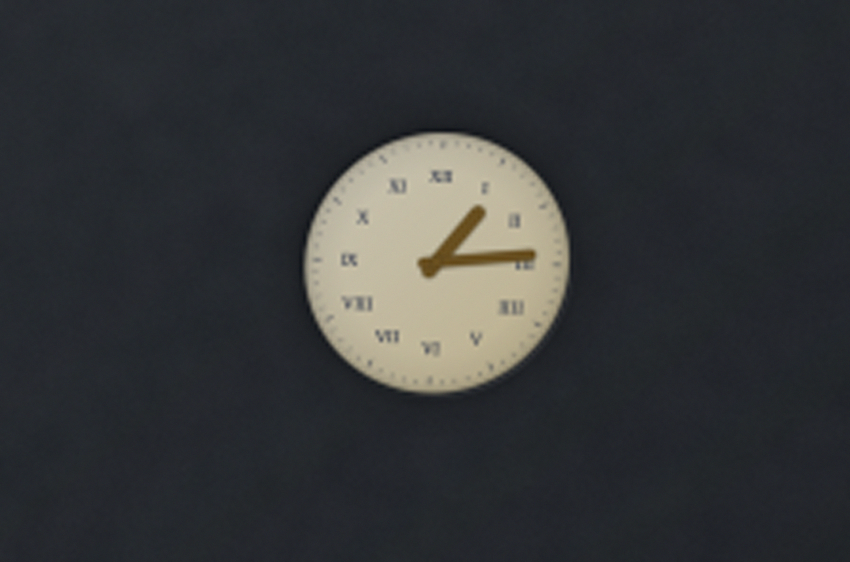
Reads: 1,14
